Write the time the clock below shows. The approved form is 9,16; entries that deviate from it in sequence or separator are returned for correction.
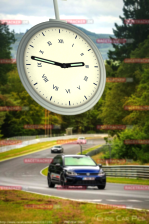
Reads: 2,47
